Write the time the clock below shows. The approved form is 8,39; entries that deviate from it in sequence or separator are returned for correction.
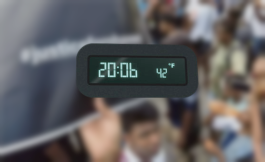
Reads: 20,06
